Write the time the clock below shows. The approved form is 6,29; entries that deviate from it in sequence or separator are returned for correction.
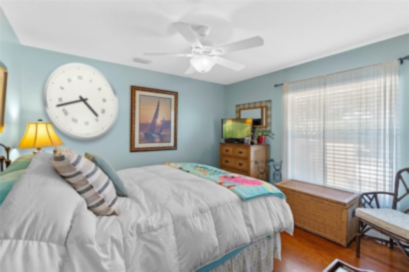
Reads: 4,43
